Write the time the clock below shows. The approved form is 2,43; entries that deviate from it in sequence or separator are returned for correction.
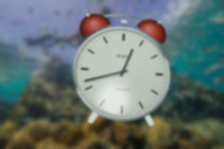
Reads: 12,42
